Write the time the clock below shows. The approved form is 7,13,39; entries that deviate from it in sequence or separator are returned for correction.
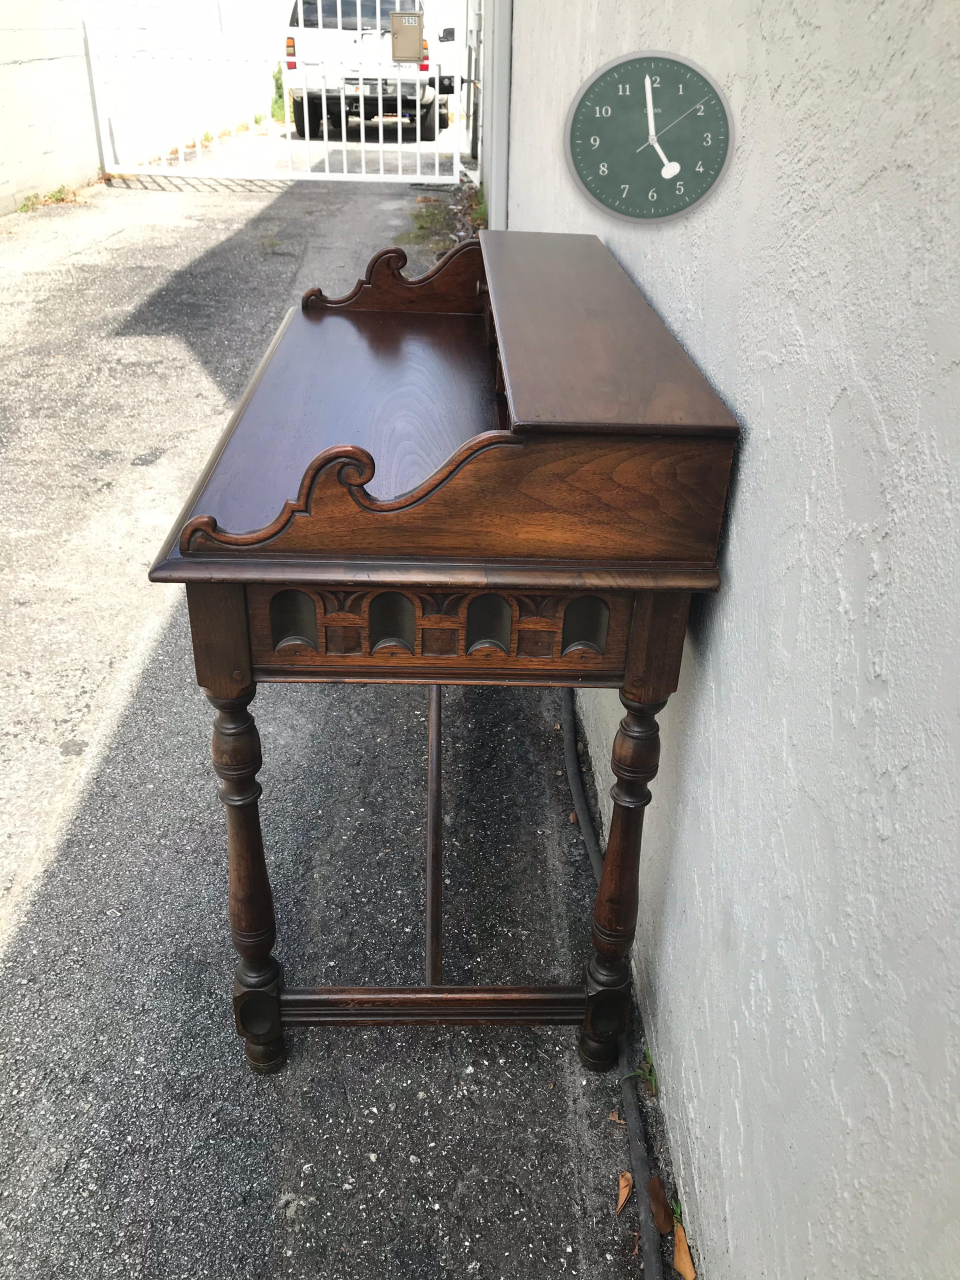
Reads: 4,59,09
